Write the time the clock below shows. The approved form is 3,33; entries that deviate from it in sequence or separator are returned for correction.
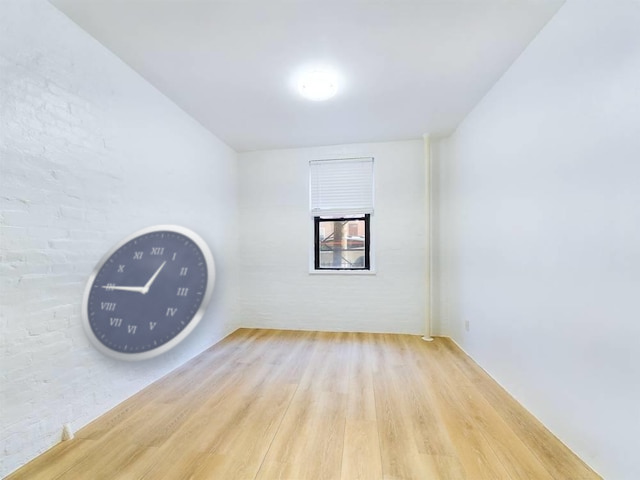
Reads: 12,45
